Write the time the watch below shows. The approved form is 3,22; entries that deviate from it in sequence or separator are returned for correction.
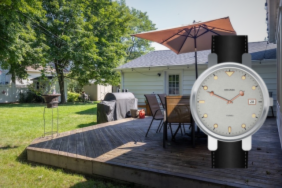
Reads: 1,49
